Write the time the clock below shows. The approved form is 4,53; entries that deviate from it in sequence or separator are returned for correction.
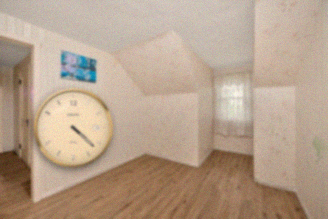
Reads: 4,22
